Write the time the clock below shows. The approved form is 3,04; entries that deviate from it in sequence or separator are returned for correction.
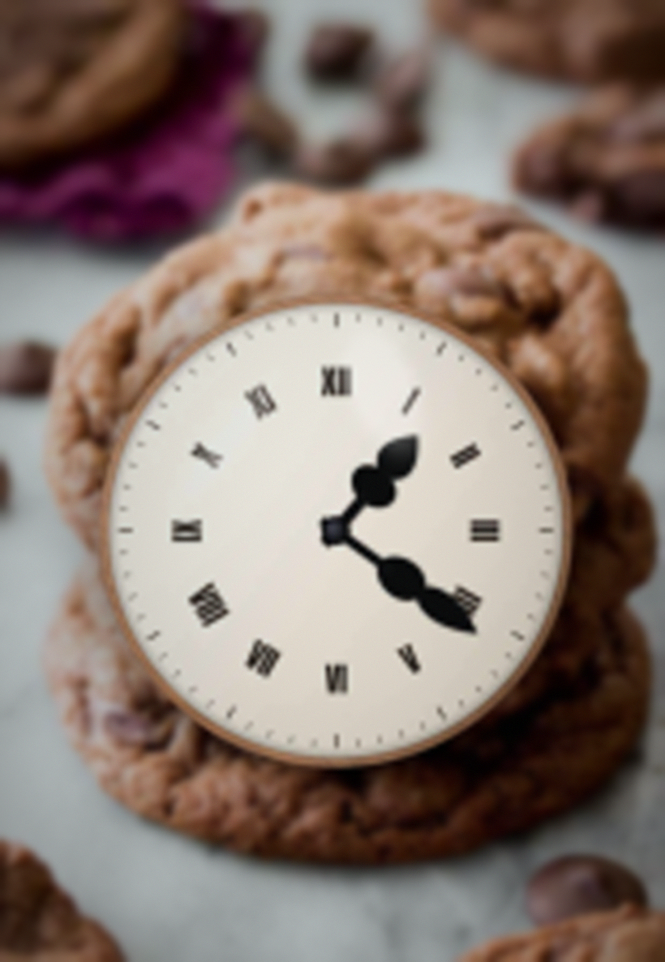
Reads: 1,21
